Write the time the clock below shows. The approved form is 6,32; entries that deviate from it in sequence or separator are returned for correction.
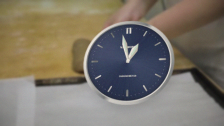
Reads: 12,58
